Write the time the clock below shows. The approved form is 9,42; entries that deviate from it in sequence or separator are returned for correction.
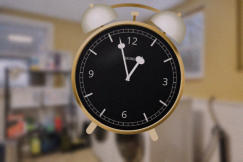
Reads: 12,57
